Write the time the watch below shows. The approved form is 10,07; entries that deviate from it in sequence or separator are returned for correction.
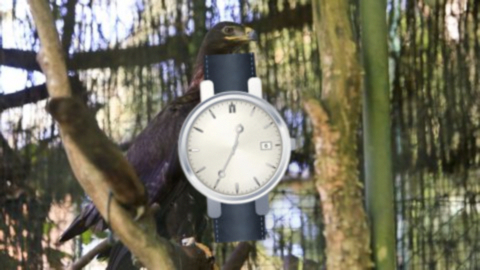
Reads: 12,35
